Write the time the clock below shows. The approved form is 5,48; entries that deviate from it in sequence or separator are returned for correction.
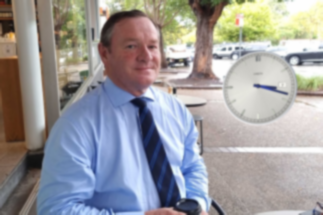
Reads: 3,18
